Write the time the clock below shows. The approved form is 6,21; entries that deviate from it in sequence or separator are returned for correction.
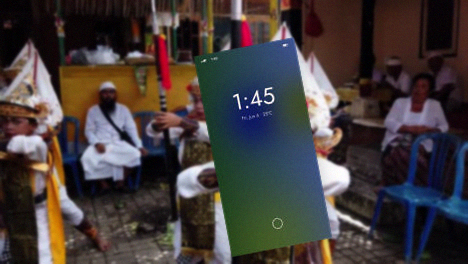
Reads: 1,45
